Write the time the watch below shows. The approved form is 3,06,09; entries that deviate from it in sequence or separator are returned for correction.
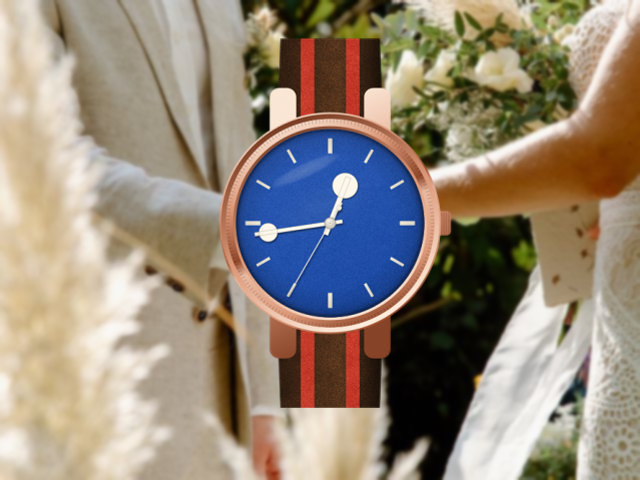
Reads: 12,43,35
